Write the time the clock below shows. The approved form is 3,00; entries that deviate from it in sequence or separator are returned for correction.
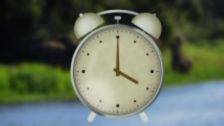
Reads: 4,00
